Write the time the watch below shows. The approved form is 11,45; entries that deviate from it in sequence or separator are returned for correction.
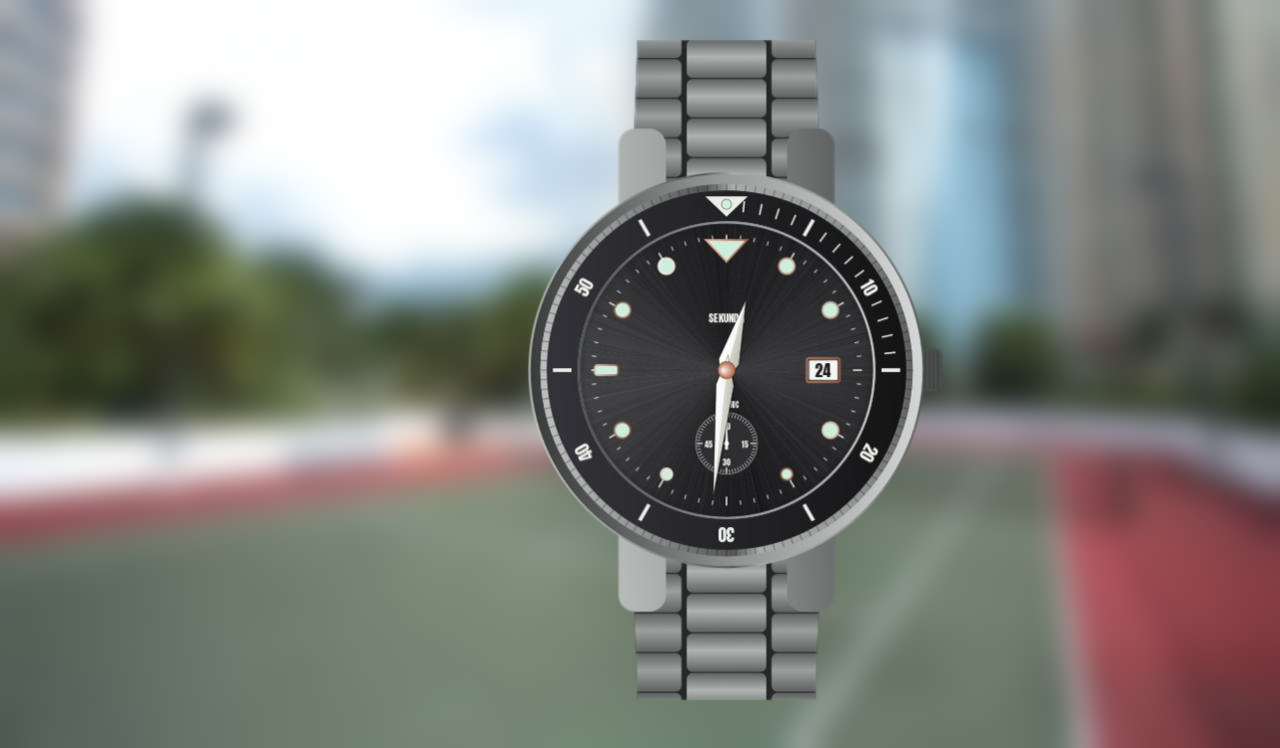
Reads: 12,31
